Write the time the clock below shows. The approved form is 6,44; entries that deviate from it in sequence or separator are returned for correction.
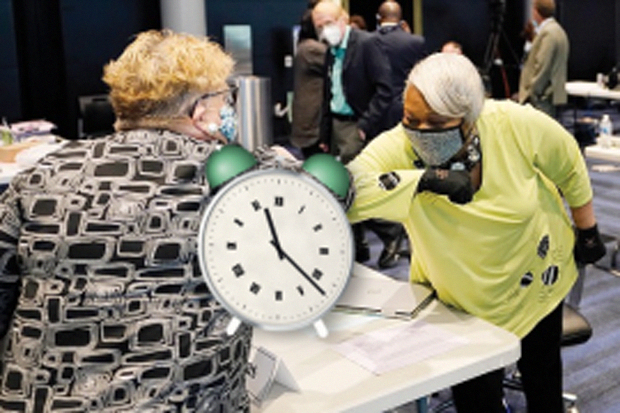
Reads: 11,22
